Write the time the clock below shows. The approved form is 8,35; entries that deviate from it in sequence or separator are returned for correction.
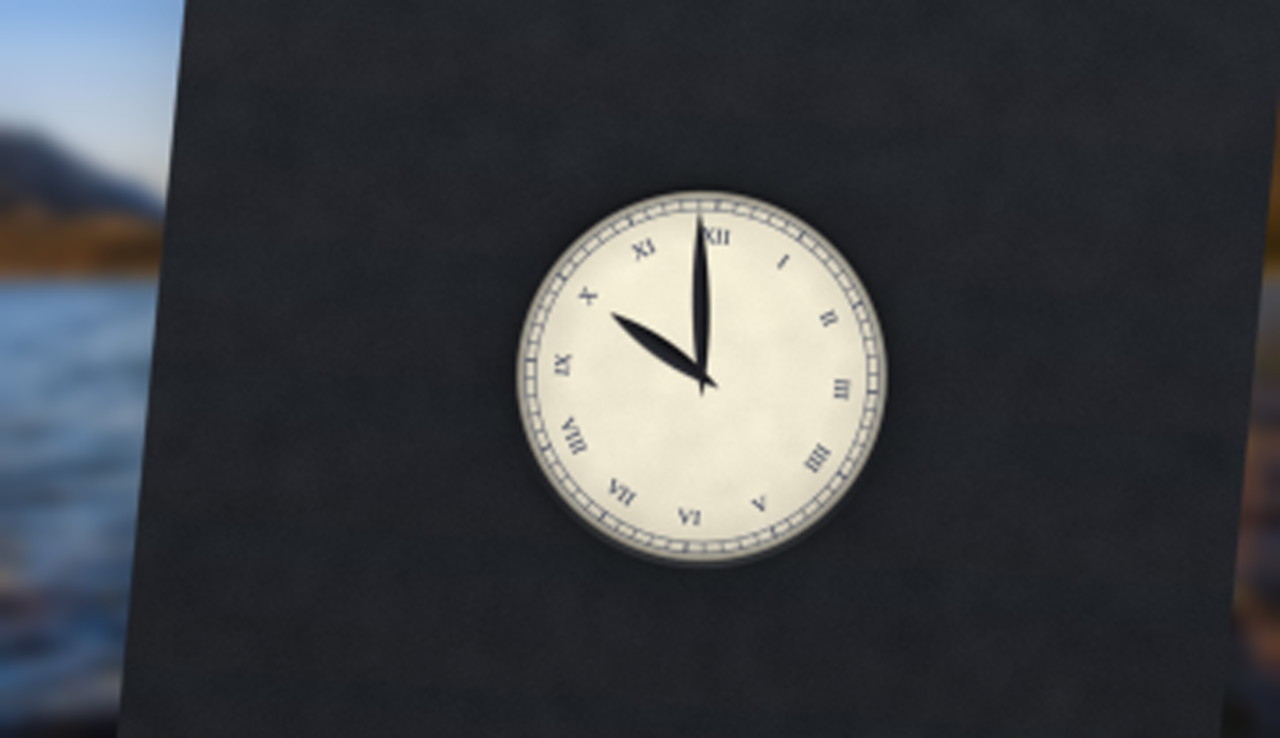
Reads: 9,59
